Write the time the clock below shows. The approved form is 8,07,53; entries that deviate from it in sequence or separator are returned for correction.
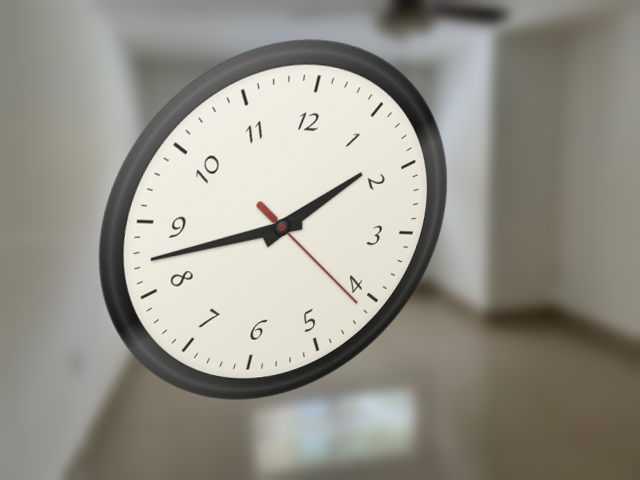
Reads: 1,42,21
